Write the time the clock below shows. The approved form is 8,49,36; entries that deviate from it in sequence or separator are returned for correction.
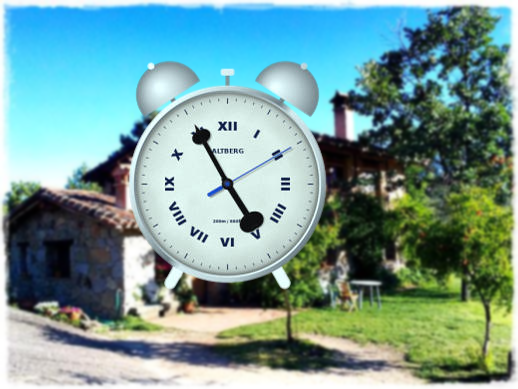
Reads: 4,55,10
